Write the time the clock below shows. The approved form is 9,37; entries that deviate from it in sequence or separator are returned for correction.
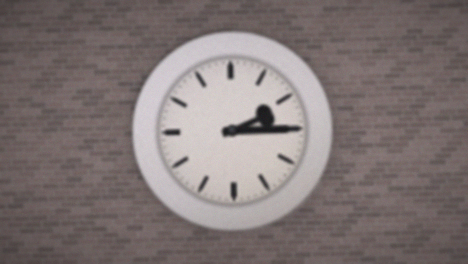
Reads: 2,15
